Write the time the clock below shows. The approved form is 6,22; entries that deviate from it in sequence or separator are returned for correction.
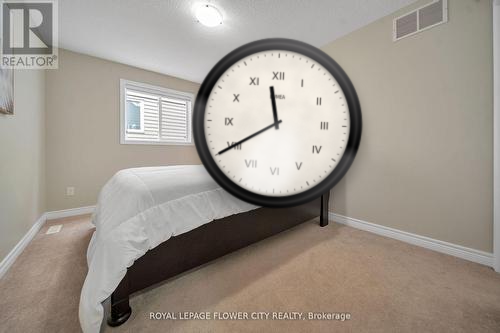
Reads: 11,40
